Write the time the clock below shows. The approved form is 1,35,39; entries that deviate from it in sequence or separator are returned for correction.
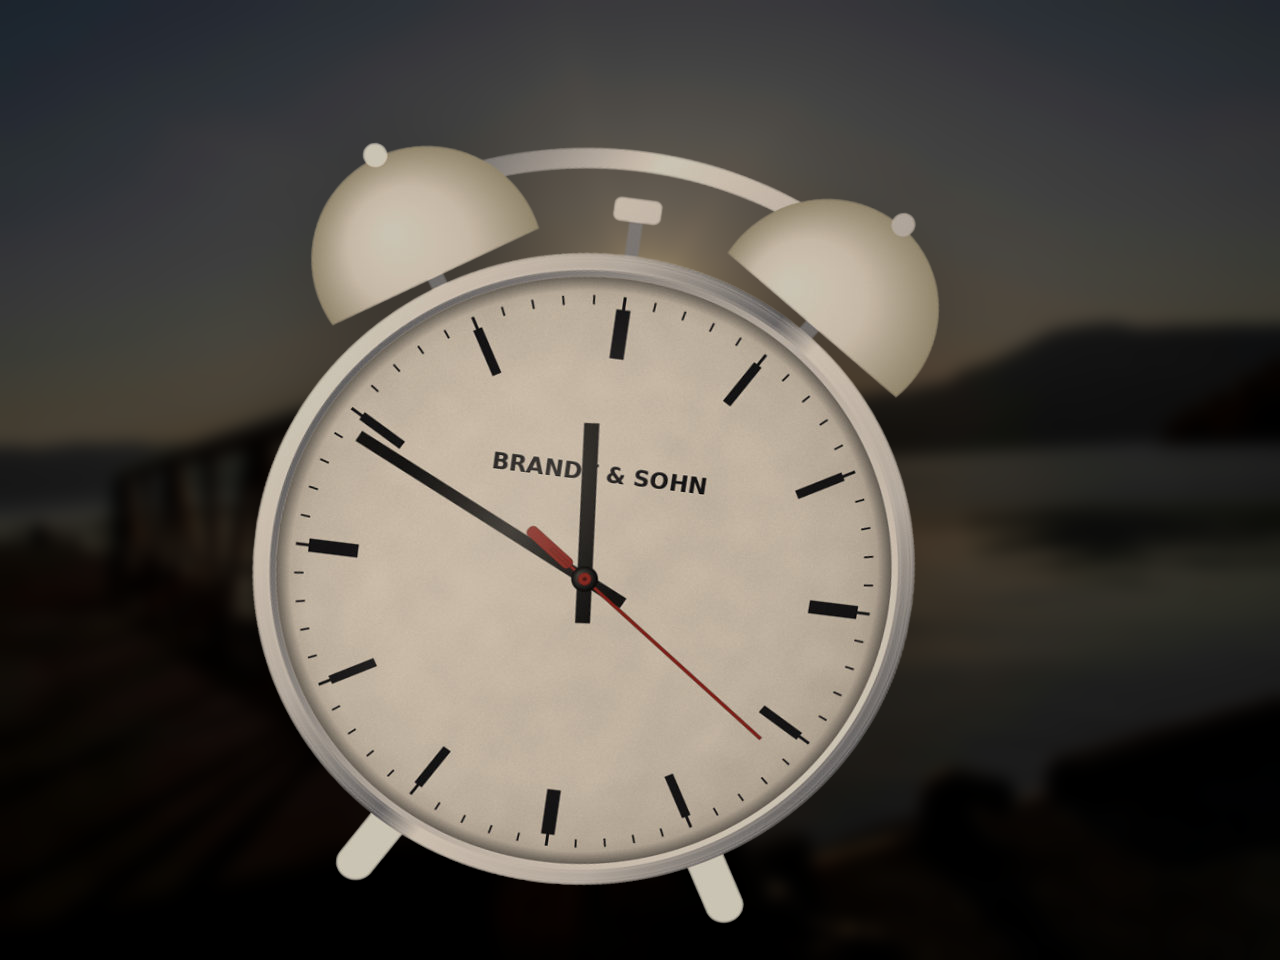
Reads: 11,49,21
